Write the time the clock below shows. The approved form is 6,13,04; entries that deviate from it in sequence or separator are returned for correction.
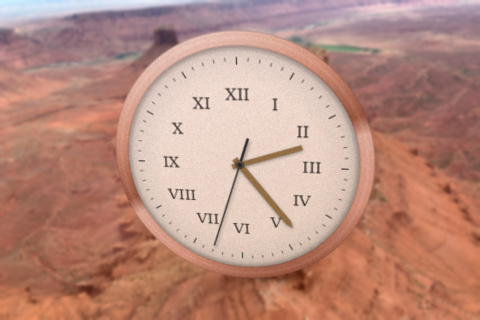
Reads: 2,23,33
